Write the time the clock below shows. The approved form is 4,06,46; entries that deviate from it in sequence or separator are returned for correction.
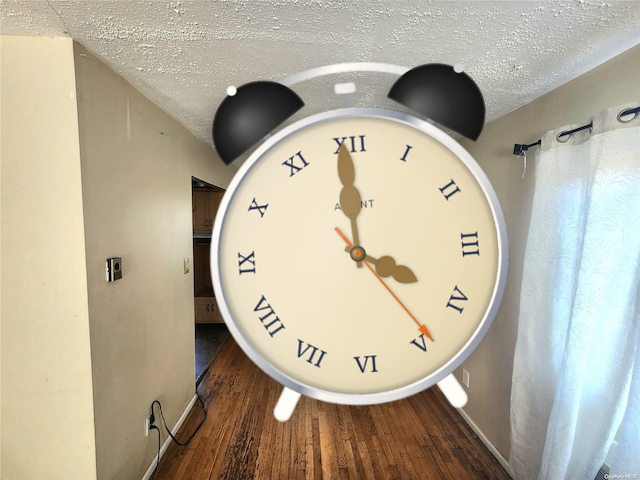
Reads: 3,59,24
